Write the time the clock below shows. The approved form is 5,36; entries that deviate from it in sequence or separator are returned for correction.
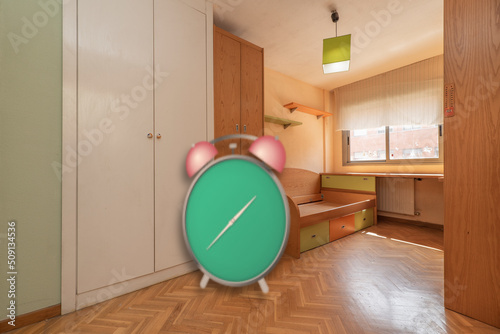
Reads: 1,38
